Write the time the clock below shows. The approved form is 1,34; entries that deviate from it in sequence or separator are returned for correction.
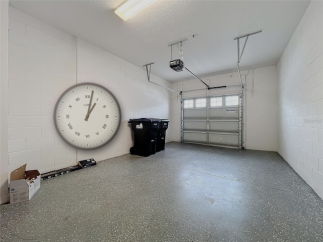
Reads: 1,02
